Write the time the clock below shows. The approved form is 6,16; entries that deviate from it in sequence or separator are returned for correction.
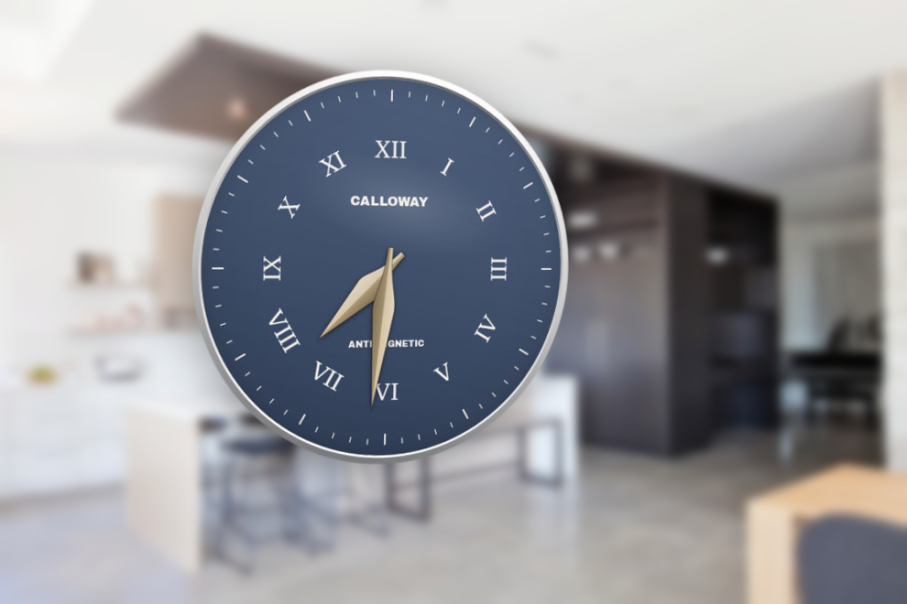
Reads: 7,31
